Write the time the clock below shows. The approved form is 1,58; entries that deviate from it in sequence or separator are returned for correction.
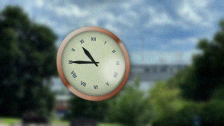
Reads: 10,45
